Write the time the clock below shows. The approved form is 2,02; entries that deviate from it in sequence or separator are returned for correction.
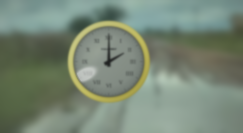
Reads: 2,00
